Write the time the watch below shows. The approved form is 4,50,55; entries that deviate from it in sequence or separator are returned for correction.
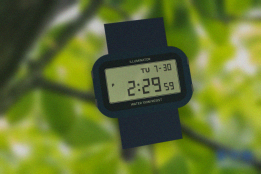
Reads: 2,29,59
